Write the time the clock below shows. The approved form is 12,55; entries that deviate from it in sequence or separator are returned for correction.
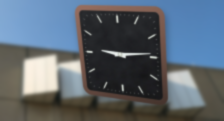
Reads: 9,14
